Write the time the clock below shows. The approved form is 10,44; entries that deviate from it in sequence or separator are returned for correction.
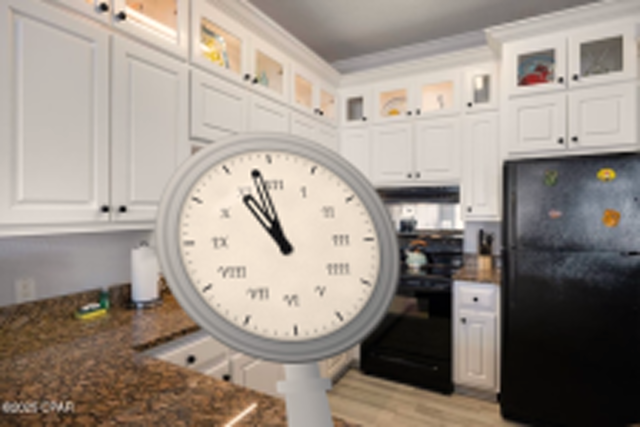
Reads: 10,58
